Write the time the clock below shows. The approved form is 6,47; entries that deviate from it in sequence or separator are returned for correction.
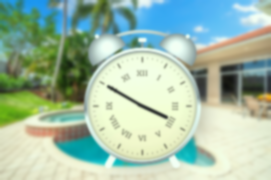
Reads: 3,50
